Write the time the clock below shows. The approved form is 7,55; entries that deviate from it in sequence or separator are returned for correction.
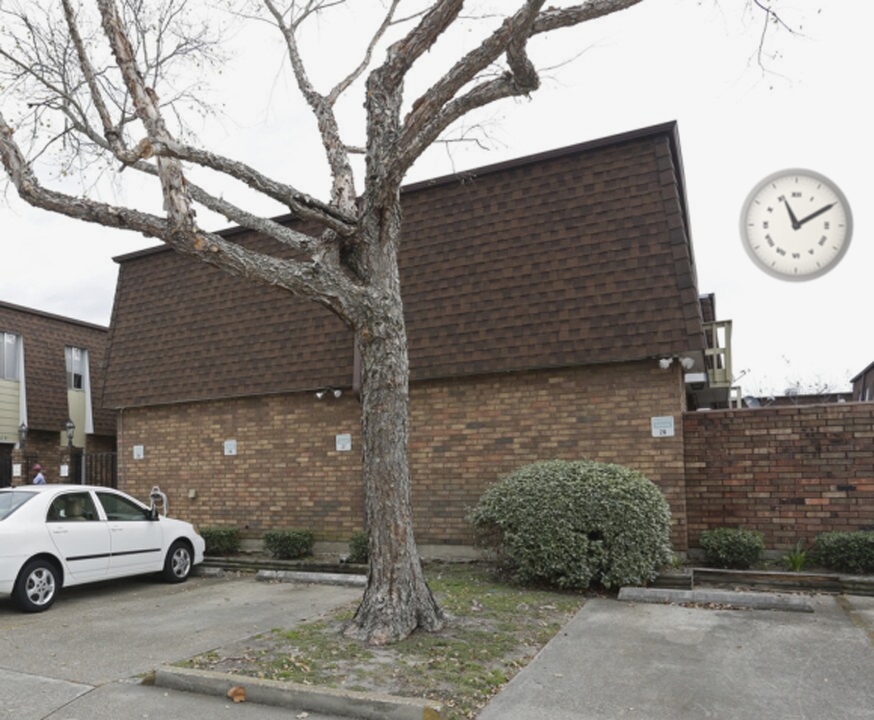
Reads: 11,10
